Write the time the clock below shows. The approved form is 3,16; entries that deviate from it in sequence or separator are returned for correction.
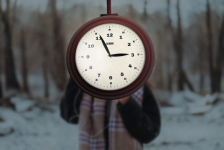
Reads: 2,56
